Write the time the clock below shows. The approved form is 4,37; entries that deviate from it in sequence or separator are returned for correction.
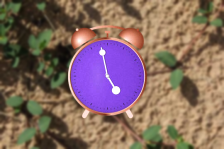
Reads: 4,58
